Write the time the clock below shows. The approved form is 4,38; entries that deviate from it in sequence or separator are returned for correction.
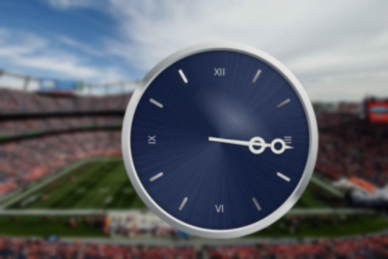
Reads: 3,16
